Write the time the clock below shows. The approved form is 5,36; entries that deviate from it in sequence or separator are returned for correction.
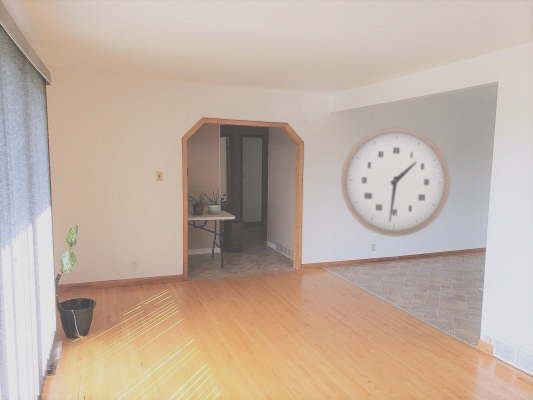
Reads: 1,31
